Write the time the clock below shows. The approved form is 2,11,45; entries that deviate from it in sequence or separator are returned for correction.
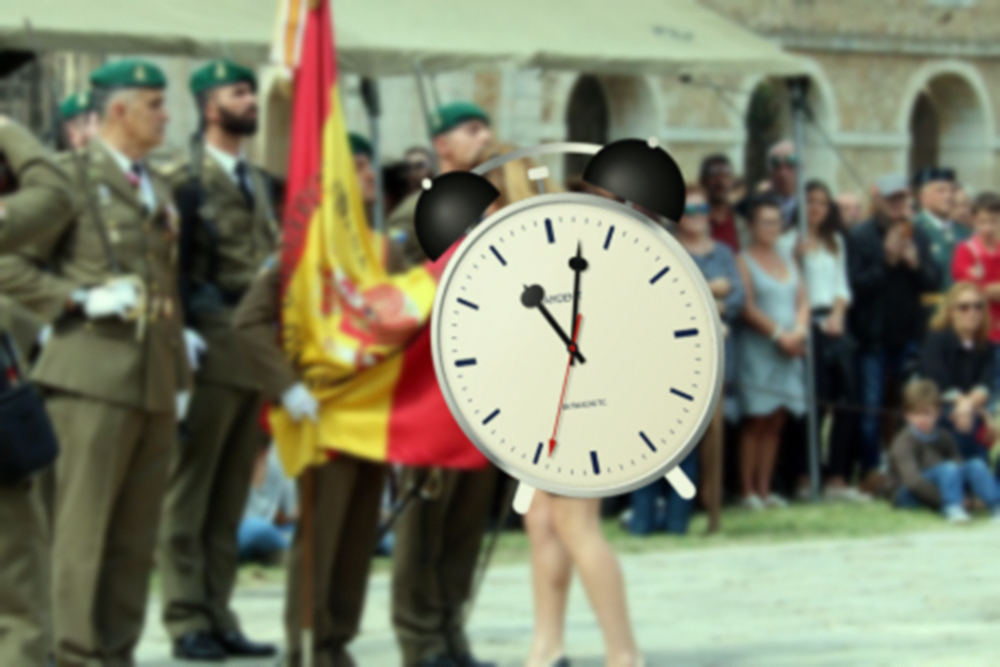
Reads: 11,02,34
